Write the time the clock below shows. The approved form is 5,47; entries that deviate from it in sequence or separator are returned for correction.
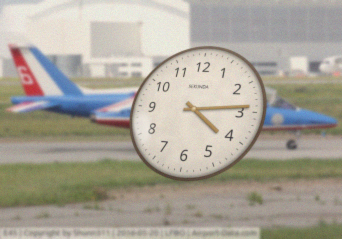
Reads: 4,14
